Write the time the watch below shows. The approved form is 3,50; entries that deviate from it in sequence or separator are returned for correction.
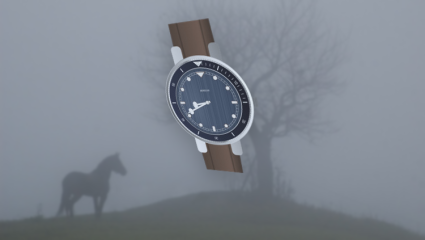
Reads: 8,41
